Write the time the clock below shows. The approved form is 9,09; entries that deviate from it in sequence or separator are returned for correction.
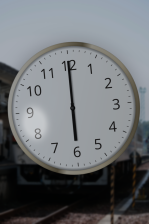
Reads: 6,00
